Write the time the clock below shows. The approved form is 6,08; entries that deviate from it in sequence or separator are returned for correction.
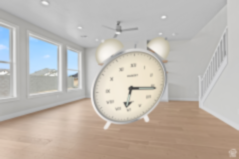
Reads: 6,16
